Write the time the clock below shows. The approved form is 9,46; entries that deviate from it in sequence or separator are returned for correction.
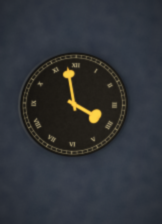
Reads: 3,58
